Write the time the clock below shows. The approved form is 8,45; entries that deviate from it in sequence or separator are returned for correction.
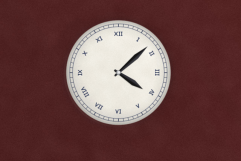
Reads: 4,08
